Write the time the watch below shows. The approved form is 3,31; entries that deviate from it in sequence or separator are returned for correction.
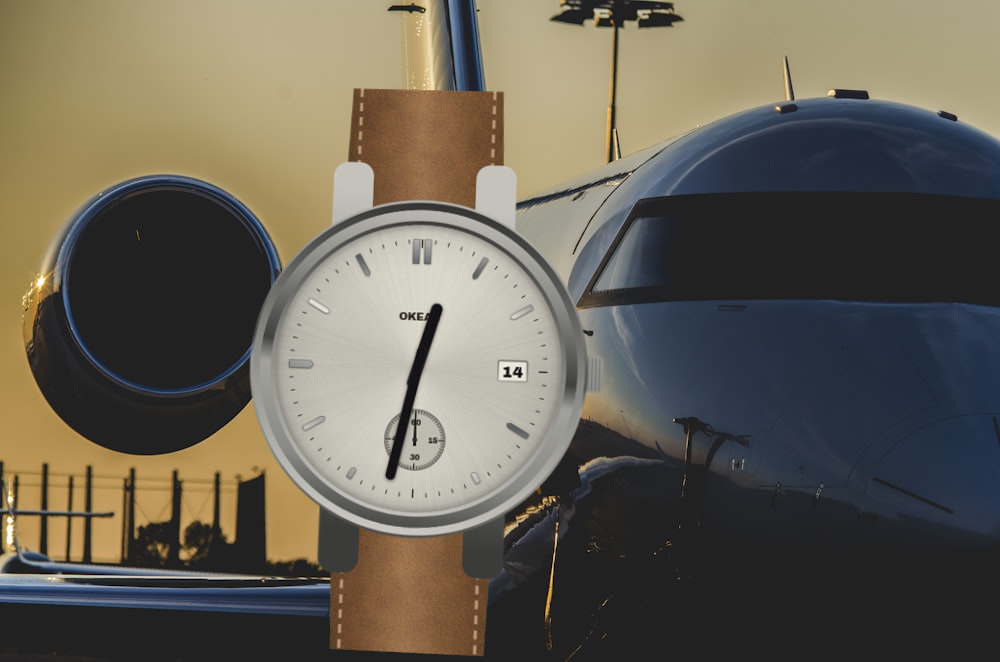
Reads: 12,32
